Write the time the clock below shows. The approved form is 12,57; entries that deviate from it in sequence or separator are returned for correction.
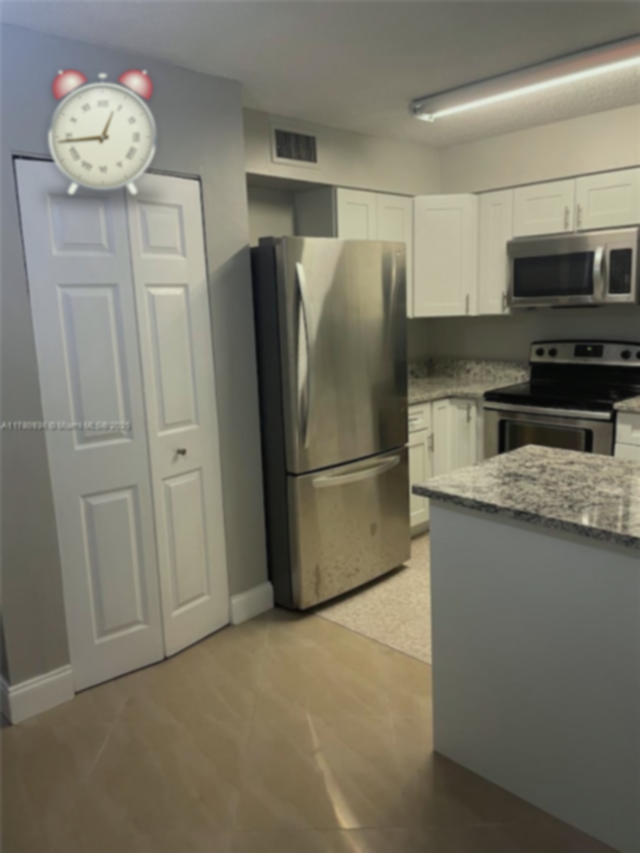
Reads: 12,44
